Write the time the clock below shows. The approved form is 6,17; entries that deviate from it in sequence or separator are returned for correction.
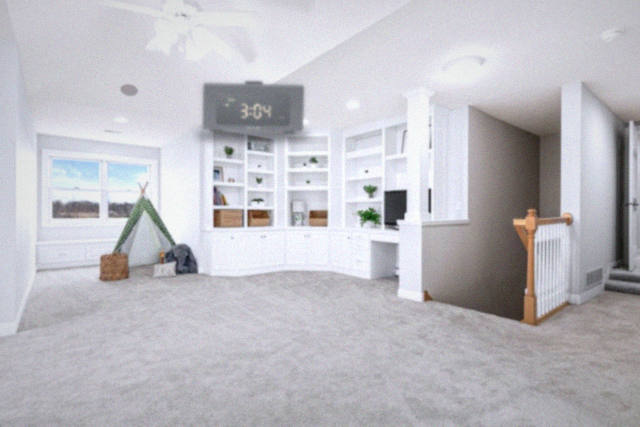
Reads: 3,04
